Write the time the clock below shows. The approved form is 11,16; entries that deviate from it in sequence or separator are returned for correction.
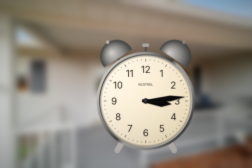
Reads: 3,14
